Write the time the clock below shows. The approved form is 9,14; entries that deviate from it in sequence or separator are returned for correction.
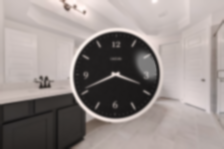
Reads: 3,41
